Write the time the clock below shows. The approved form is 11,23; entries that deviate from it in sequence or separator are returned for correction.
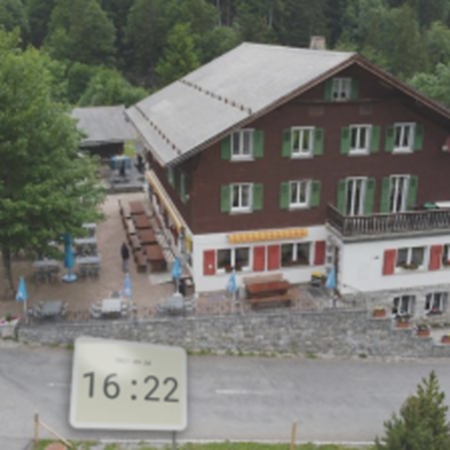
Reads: 16,22
